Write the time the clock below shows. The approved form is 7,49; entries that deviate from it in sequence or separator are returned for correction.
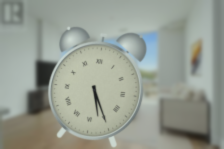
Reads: 5,25
